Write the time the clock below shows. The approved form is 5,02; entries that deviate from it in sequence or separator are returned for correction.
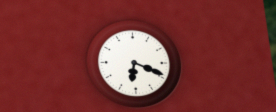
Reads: 6,19
